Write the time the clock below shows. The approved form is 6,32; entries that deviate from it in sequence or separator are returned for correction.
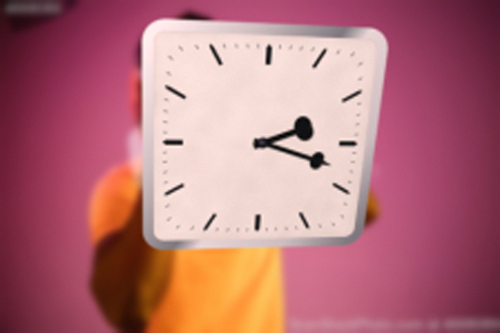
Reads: 2,18
